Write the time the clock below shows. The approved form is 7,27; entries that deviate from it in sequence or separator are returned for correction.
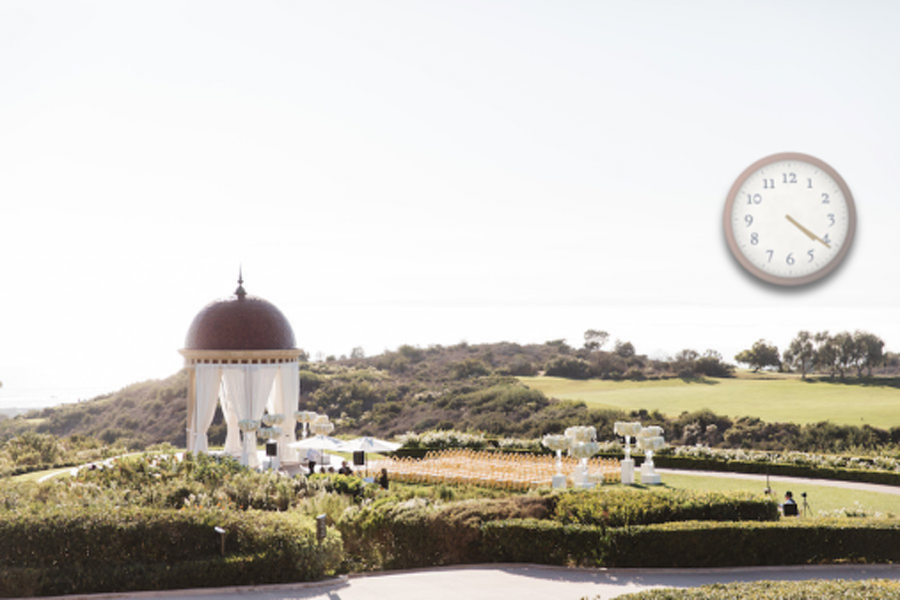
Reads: 4,21
